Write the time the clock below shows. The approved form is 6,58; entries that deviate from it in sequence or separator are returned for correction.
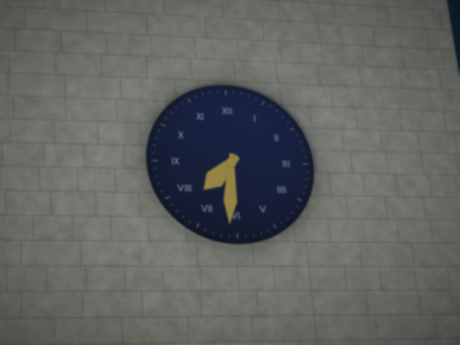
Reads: 7,31
